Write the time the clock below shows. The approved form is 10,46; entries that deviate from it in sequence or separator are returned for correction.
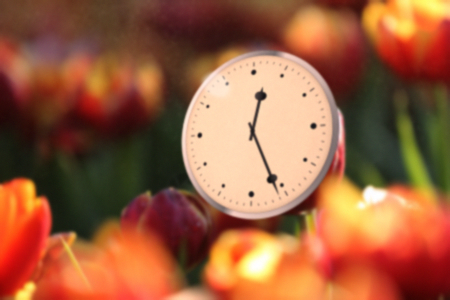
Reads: 12,26
